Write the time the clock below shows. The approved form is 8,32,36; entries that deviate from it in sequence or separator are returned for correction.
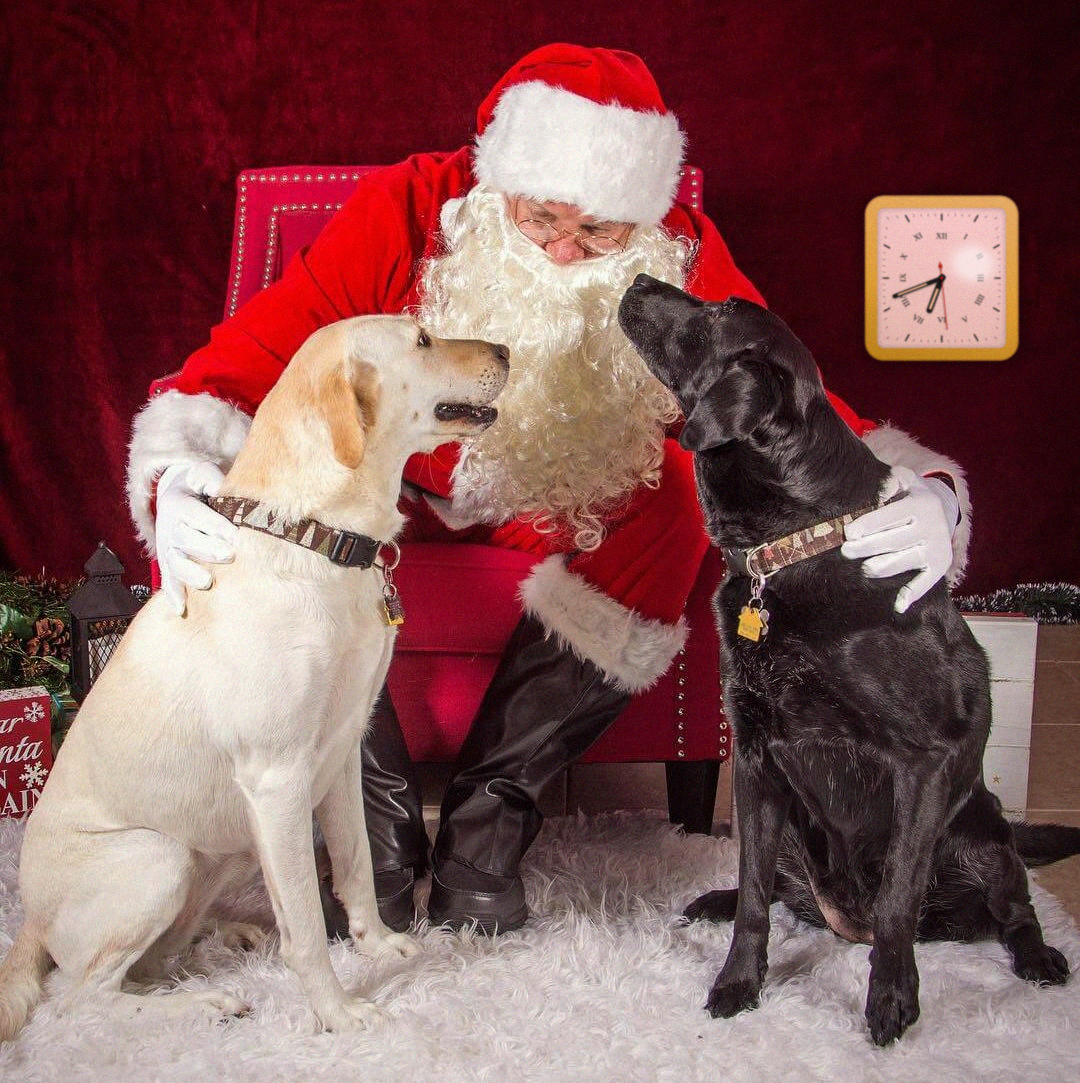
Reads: 6,41,29
